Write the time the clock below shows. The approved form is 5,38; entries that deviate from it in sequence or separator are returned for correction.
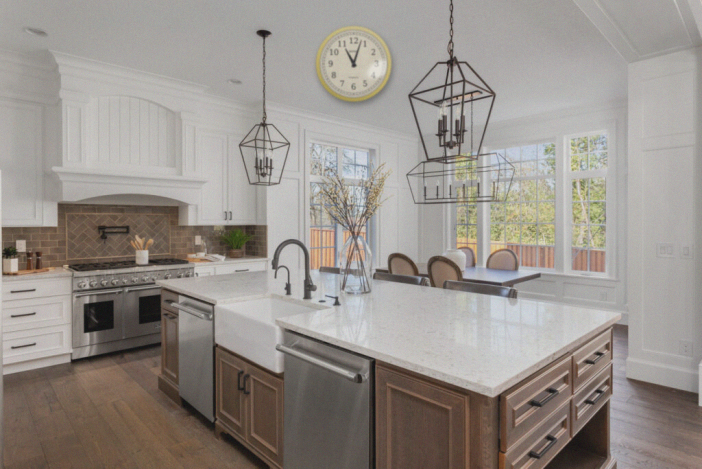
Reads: 11,03
